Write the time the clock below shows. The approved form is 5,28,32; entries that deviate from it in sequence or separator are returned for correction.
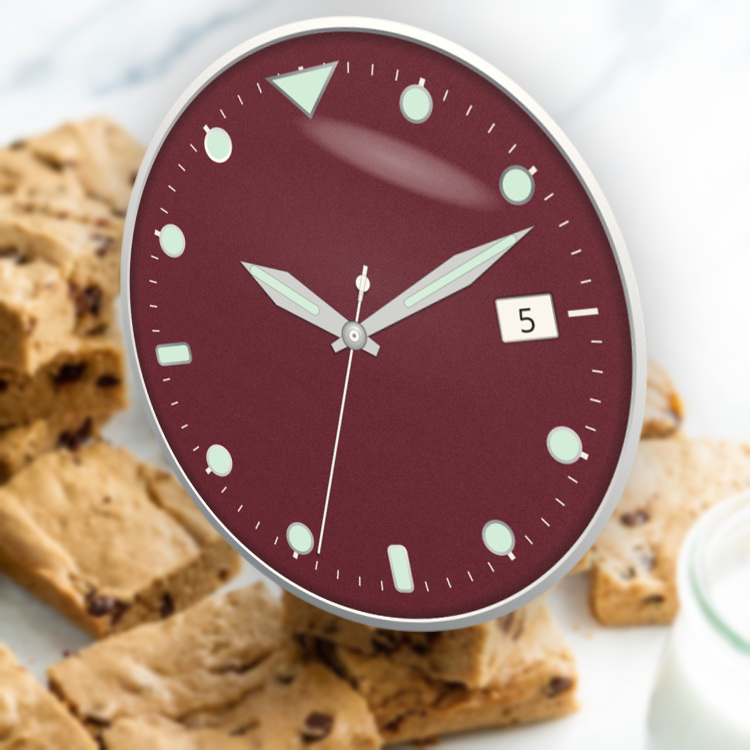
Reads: 10,11,34
